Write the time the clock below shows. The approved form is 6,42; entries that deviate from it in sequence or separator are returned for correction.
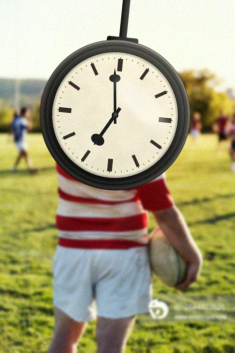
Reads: 6,59
